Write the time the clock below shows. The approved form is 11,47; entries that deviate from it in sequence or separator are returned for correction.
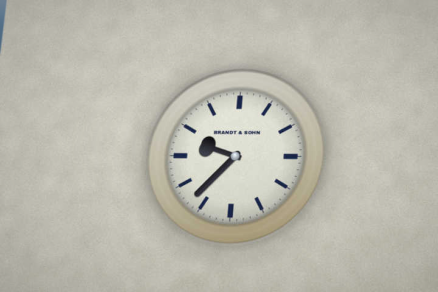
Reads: 9,37
